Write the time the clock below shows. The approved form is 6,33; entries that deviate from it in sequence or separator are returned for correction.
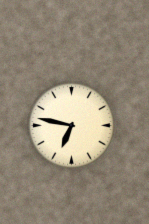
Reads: 6,47
